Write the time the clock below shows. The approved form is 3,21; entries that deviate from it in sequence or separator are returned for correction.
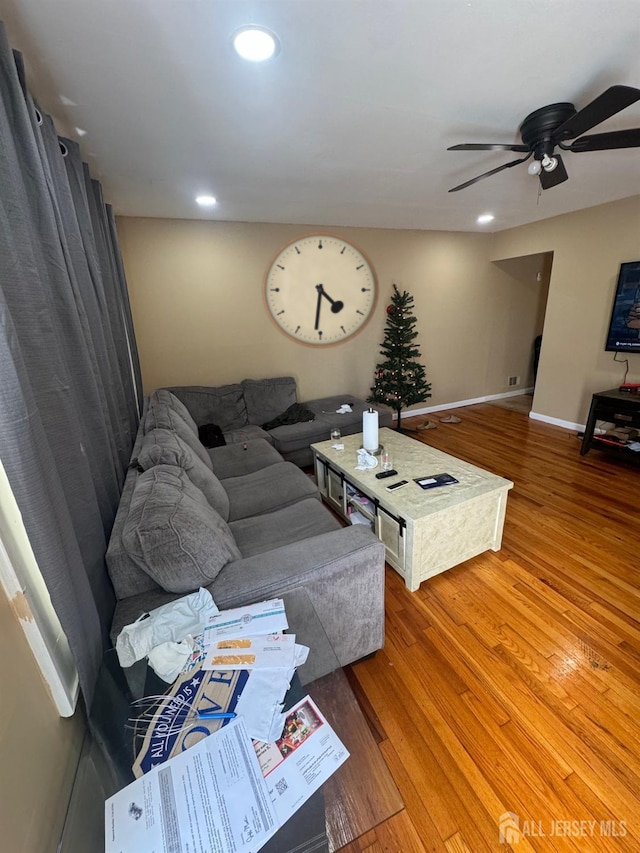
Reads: 4,31
